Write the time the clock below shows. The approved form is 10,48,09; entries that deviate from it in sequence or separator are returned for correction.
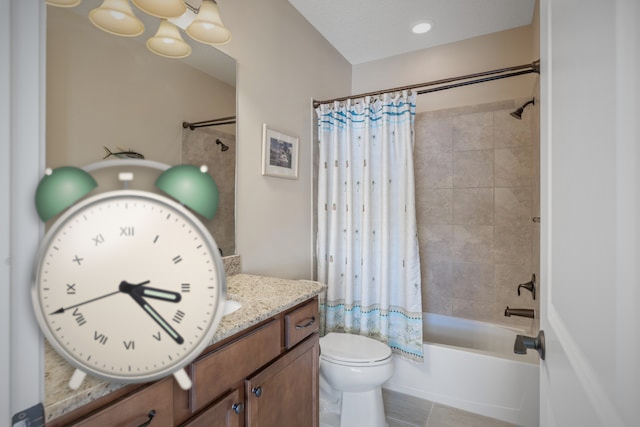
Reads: 3,22,42
